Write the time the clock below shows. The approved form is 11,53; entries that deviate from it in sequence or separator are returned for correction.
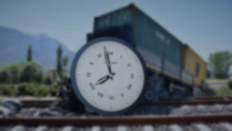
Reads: 7,58
